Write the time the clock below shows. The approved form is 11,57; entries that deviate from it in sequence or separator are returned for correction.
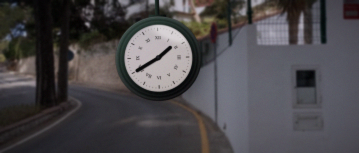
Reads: 1,40
